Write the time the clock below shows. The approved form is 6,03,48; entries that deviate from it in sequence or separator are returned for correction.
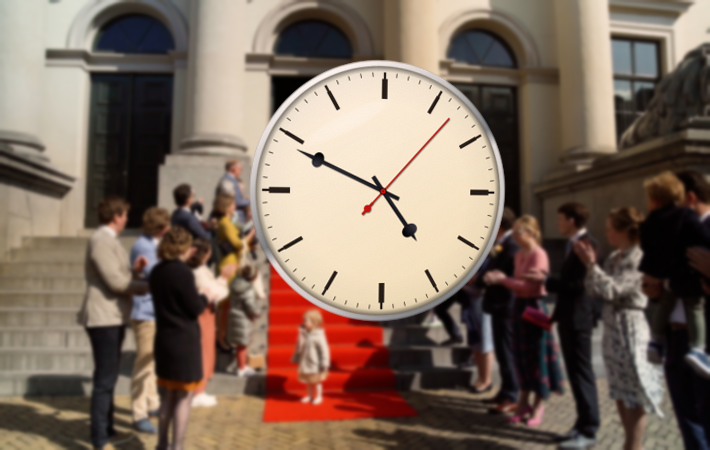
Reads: 4,49,07
